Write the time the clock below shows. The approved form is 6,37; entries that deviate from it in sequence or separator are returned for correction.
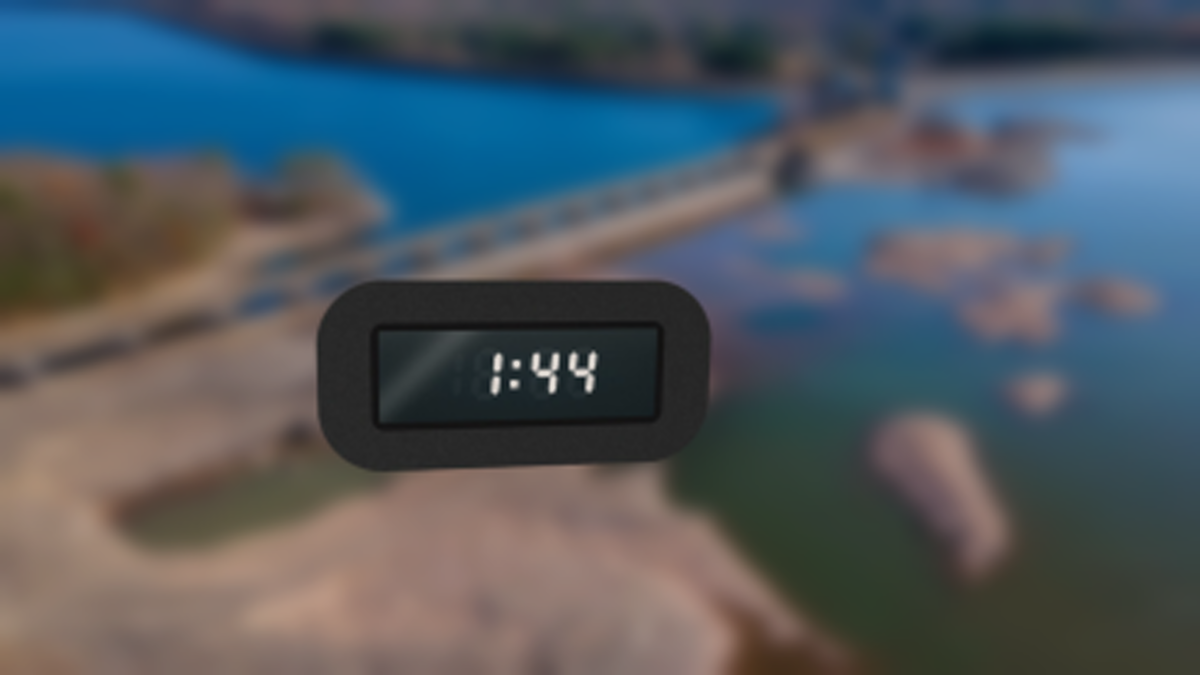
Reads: 1,44
